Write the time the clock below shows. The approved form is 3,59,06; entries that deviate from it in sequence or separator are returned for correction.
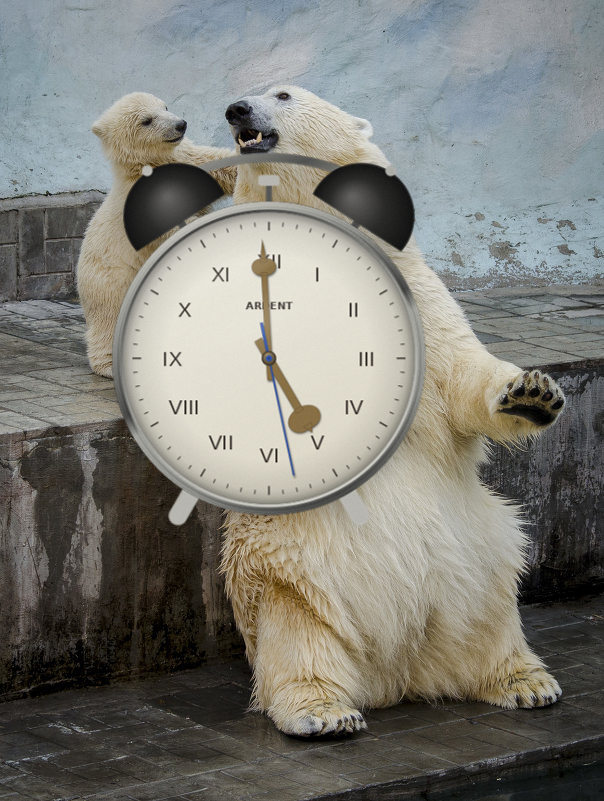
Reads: 4,59,28
